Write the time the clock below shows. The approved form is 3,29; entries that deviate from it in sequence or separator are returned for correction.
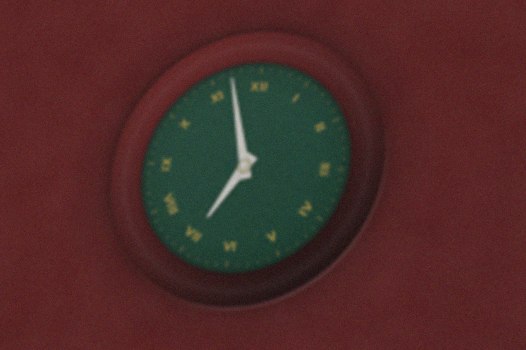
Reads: 6,57
